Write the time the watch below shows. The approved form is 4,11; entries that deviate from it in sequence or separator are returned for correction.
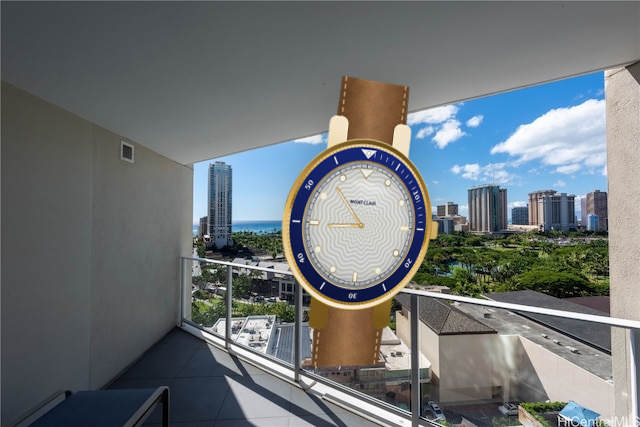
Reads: 8,53
